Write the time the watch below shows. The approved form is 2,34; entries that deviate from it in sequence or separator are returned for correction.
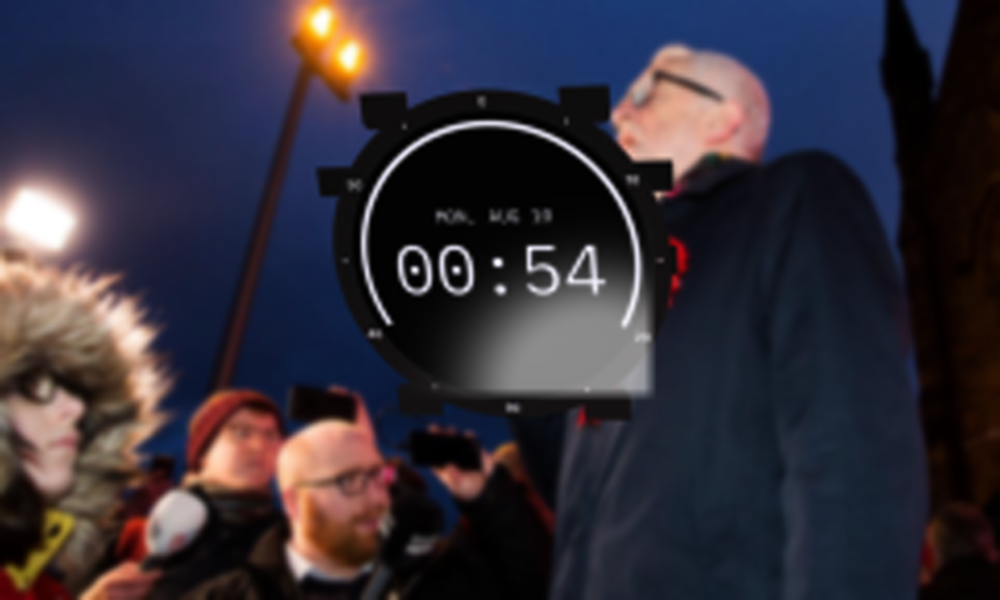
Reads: 0,54
